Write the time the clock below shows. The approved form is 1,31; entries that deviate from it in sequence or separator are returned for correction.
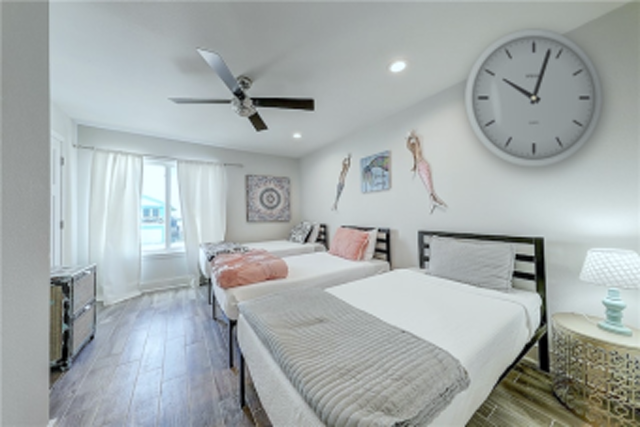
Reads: 10,03
